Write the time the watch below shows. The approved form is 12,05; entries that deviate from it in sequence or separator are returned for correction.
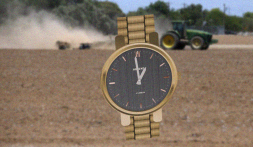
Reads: 12,59
